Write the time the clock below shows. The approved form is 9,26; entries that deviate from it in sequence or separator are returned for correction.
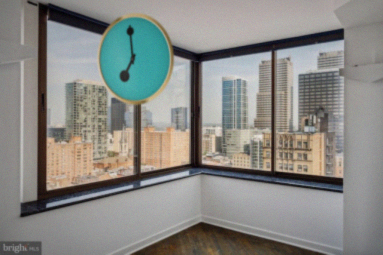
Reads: 6,59
